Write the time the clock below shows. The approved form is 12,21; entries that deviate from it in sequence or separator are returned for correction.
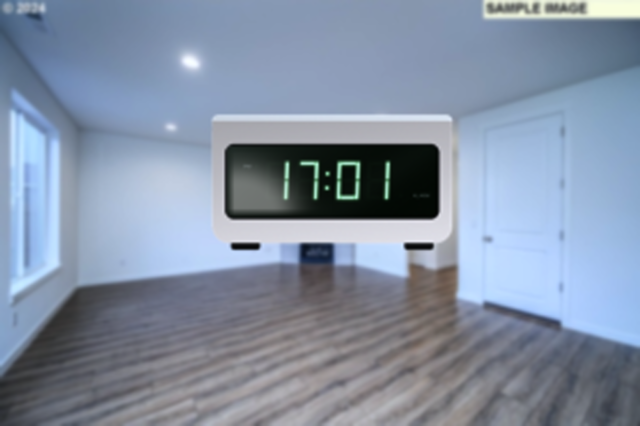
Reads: 17,01
